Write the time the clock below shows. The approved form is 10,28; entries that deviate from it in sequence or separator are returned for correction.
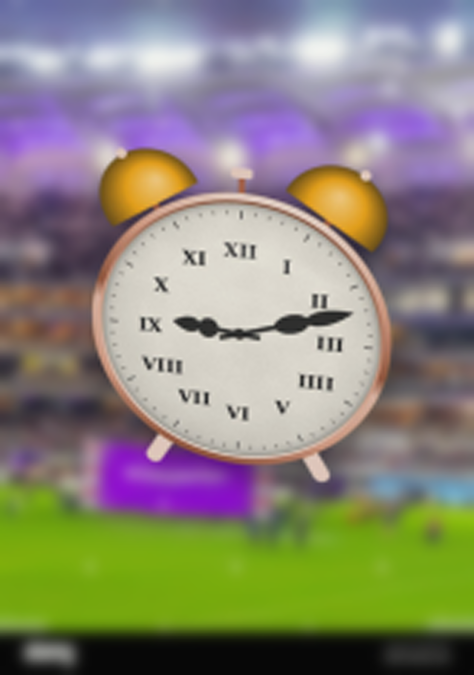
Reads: 9,12
